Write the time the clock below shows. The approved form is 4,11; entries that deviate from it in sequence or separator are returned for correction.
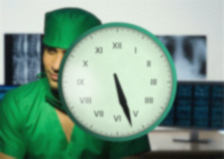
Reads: 5,27
